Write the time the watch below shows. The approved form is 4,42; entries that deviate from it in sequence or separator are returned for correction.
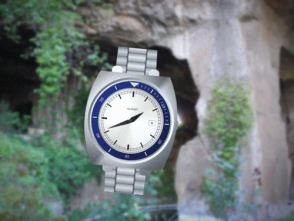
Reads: 1,41
